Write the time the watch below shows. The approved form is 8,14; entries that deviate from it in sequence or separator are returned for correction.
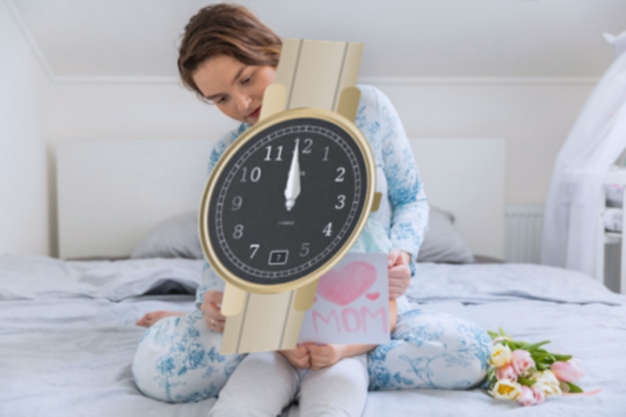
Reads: 11,59
